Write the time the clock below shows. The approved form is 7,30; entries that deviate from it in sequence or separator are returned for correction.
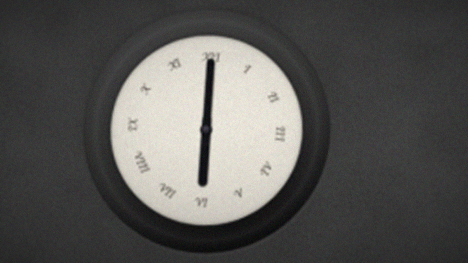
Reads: 6,00
